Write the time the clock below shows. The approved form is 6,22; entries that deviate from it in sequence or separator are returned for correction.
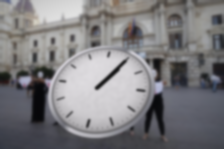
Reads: 1,05
